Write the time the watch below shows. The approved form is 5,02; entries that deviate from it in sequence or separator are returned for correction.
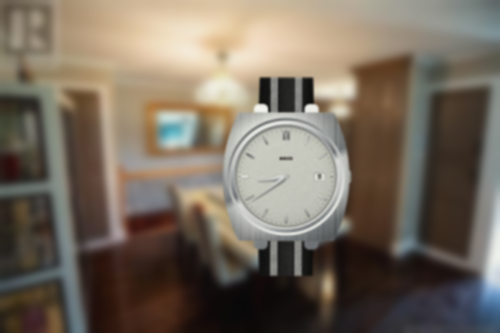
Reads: 8,39
